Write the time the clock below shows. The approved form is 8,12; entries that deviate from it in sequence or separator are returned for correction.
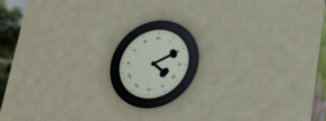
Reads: 4,10
